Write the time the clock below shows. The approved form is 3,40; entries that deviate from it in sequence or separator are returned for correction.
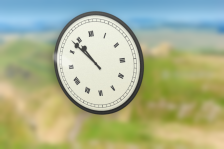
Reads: 10,53
